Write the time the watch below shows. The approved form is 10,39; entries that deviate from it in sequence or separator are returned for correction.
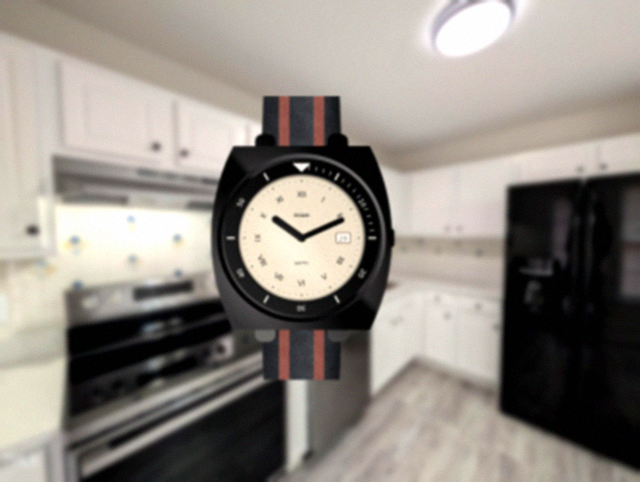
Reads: 10,11
